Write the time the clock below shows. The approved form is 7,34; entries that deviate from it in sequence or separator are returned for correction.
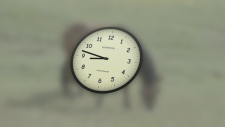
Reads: 8,47
